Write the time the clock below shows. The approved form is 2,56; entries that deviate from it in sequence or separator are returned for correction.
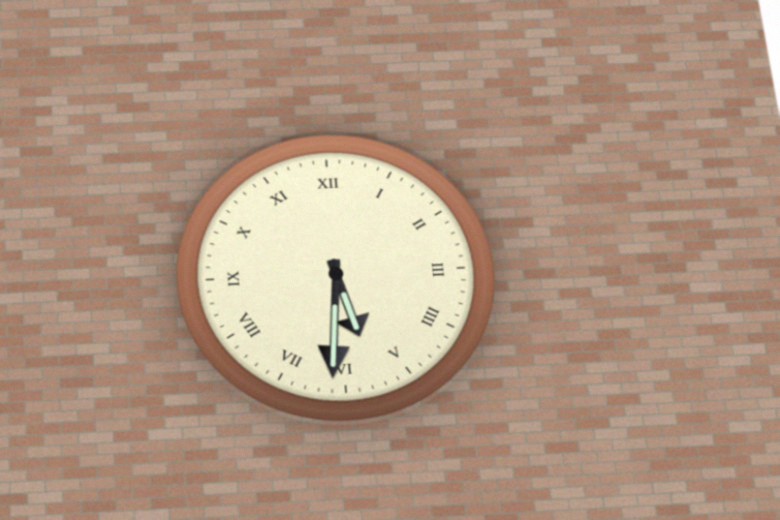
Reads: 5,31
